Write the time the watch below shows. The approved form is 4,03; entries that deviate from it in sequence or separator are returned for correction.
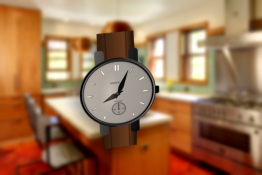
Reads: 8,04
